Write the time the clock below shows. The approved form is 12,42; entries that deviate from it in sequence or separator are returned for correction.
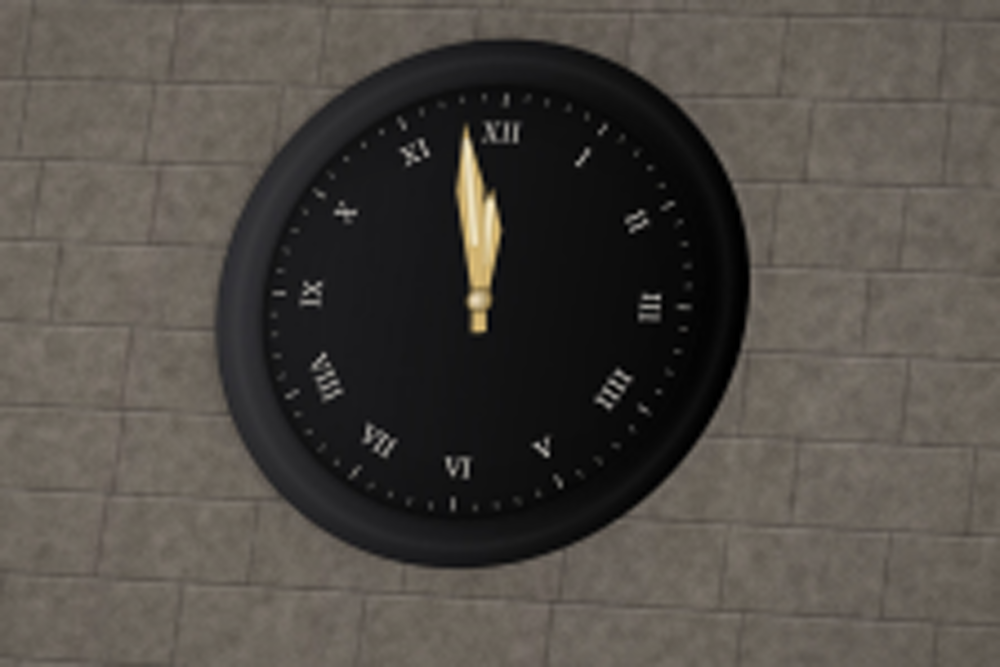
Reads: 11,58
